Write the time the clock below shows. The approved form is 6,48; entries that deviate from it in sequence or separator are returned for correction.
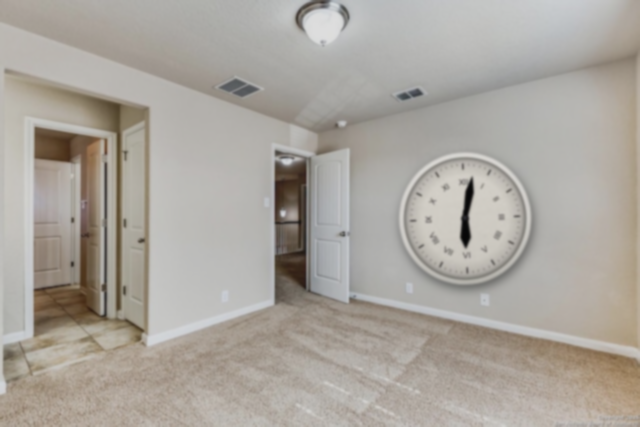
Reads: 6,02
